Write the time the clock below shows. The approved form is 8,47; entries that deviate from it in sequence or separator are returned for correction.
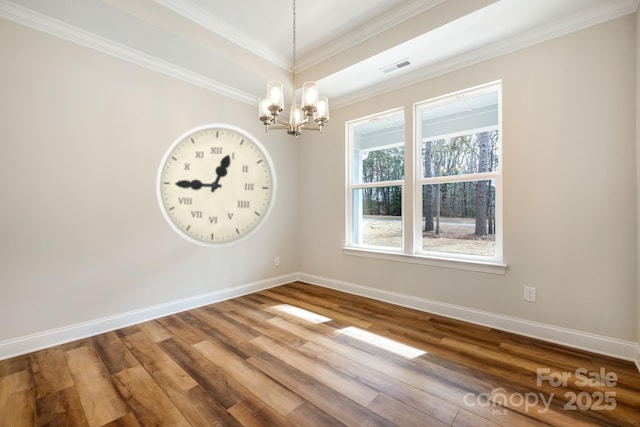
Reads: 12,45
